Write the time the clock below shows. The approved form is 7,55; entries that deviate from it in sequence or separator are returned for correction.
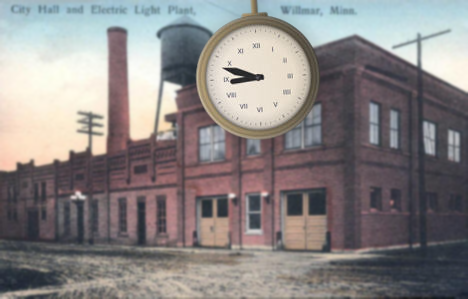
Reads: 8,48
